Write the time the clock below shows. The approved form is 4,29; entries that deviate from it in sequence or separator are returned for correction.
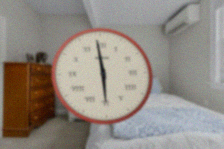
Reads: 5,59
